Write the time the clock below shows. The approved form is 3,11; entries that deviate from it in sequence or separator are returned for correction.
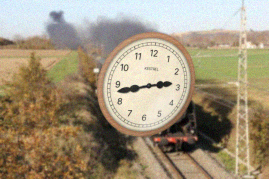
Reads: 2,43
